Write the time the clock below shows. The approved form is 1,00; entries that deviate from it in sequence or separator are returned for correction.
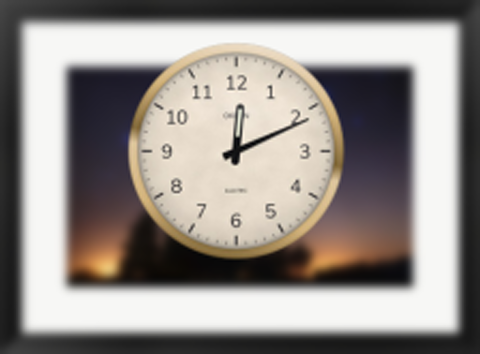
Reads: 12,11
